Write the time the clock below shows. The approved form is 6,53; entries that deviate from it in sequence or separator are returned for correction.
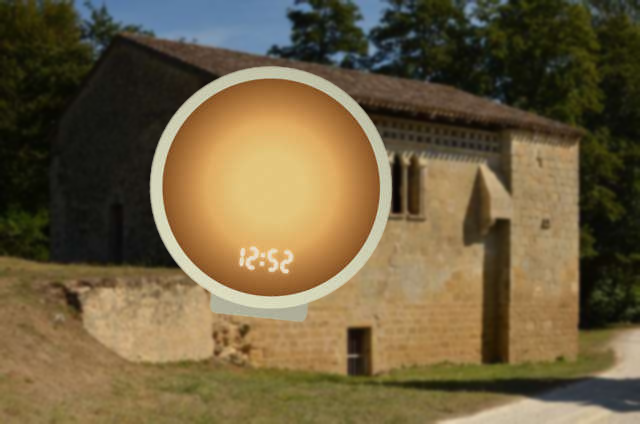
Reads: 12,52
